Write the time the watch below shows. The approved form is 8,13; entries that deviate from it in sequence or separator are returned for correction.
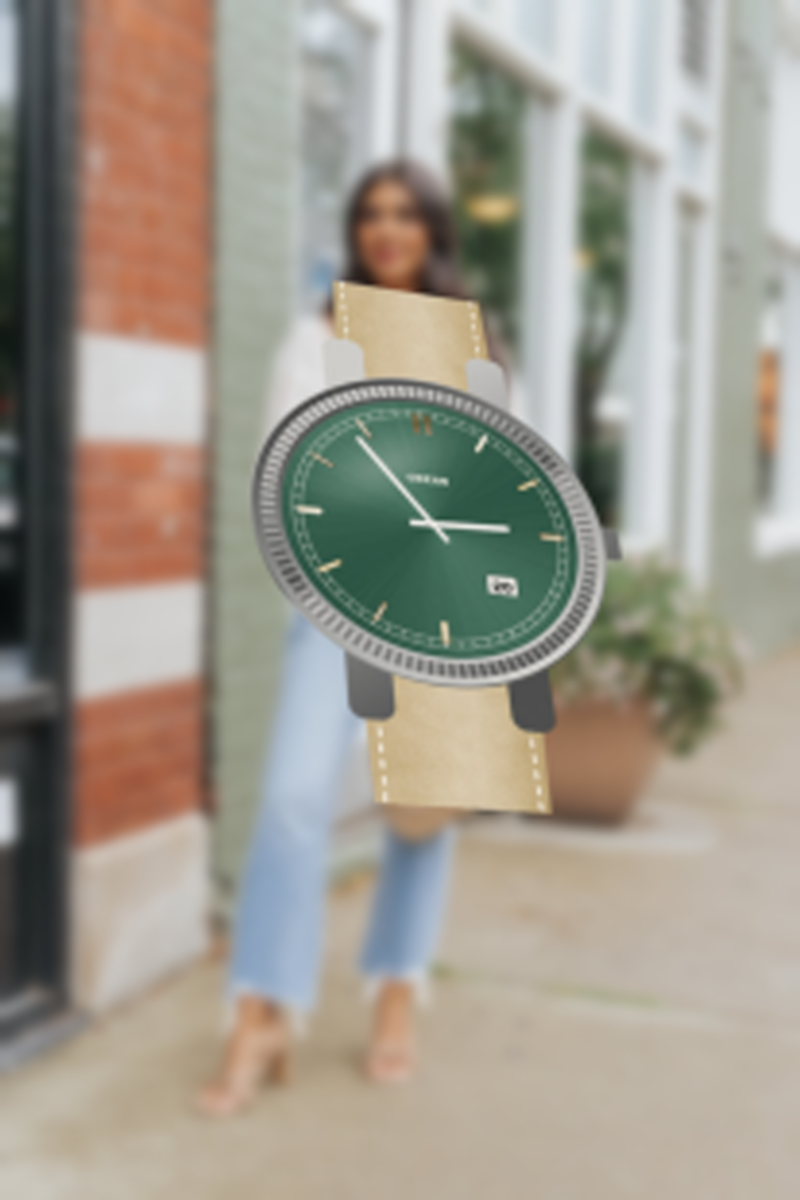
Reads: 2,54
